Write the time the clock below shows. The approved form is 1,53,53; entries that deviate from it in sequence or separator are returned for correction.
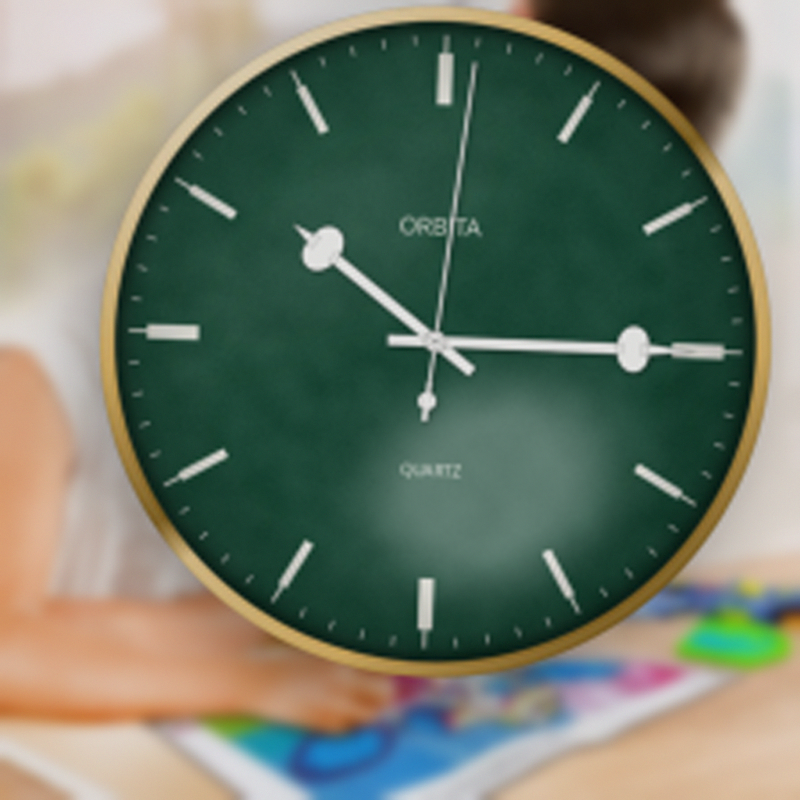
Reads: 10,15,01
